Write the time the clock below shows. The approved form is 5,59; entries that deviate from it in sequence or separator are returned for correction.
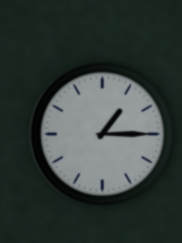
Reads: 1,15
